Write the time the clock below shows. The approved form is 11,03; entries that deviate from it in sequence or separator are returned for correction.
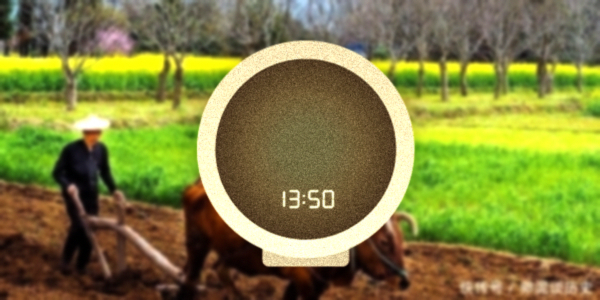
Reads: 13,50
